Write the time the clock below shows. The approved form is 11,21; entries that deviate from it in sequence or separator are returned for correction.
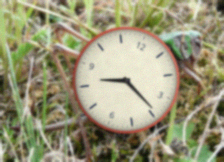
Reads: 8,19
